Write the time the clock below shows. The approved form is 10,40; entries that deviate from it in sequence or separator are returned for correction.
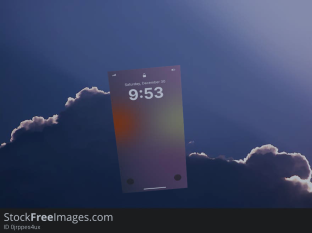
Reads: 9,53
